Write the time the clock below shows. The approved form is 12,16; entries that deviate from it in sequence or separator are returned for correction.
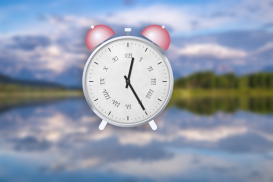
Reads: 12,25
